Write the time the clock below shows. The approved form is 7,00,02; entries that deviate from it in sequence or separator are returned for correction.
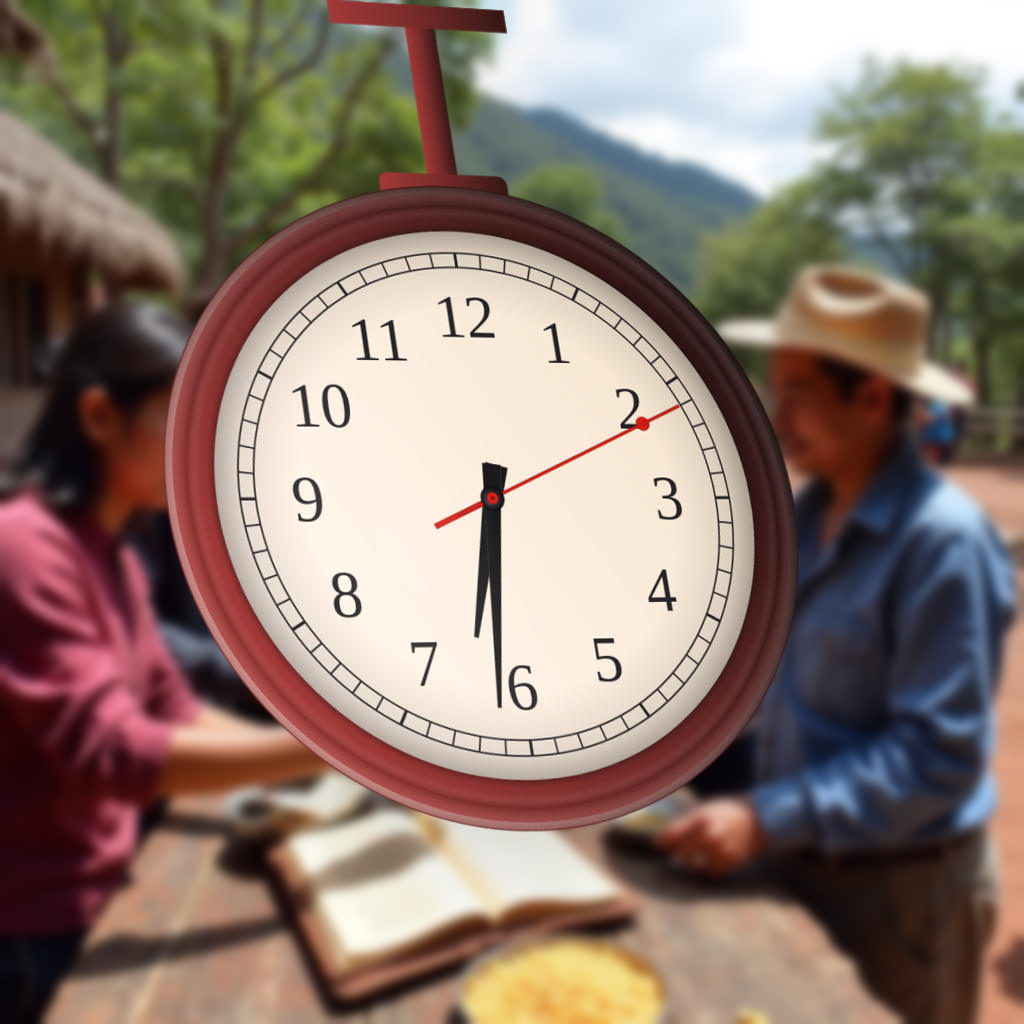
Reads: 6,31,11
